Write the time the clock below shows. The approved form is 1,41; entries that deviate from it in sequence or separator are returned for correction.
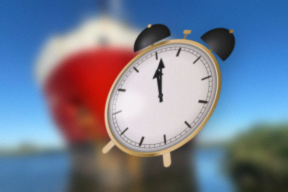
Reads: 10,56
